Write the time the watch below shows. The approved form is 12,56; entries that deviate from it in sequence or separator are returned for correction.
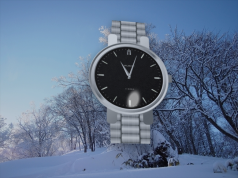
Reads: 11,03
